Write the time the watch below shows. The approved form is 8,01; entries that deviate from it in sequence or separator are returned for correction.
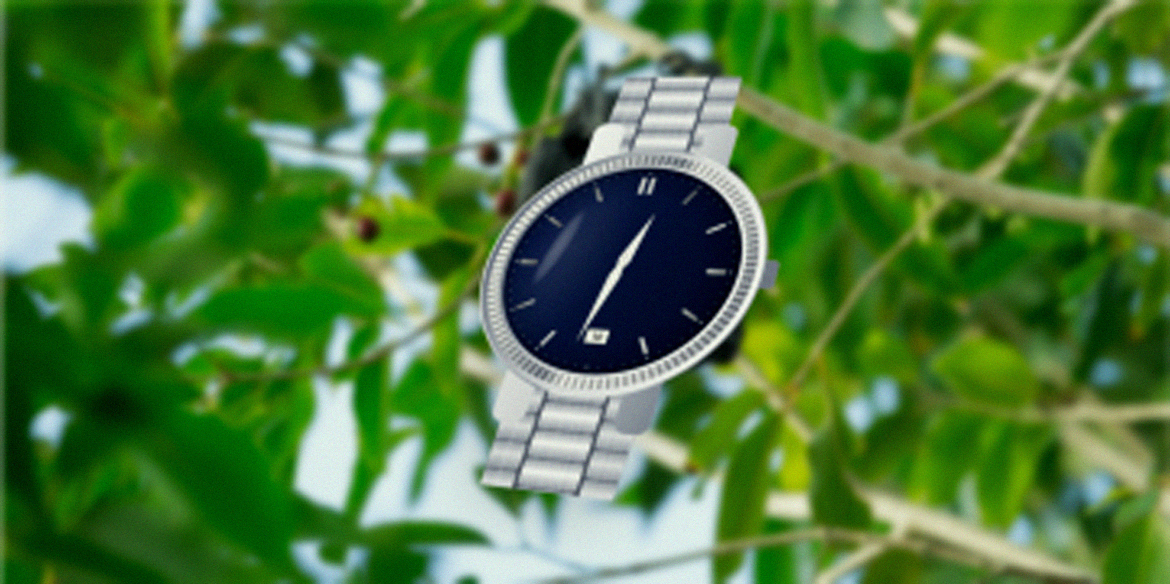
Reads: 12,32
